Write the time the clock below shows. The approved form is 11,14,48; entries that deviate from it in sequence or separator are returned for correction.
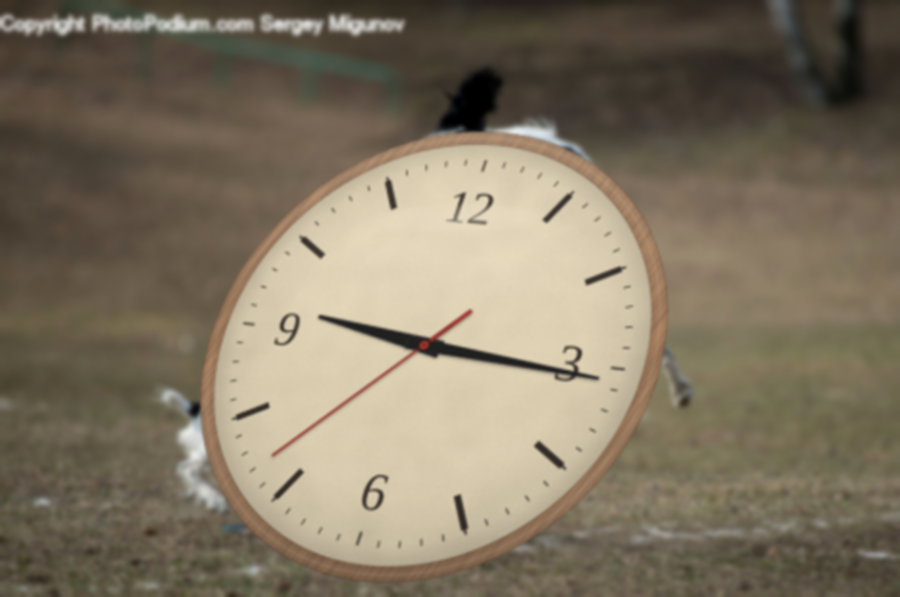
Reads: 9,15,37
